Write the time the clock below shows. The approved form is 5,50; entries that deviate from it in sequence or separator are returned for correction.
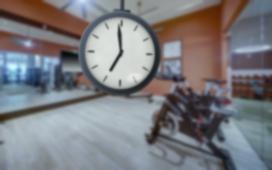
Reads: 6,59
